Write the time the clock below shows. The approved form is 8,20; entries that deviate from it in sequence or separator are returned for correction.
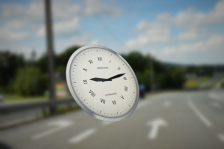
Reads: 9,13
